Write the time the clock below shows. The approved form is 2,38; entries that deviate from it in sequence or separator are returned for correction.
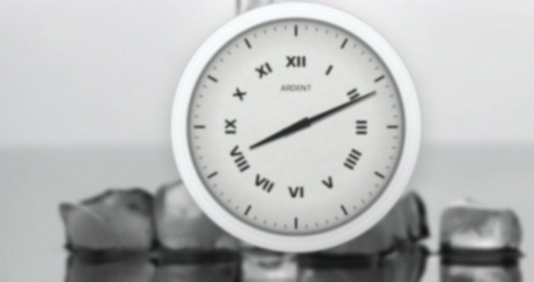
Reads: 8,11
